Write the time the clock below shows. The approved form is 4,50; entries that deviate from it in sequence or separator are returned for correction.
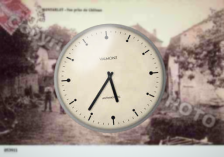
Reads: 5,36
